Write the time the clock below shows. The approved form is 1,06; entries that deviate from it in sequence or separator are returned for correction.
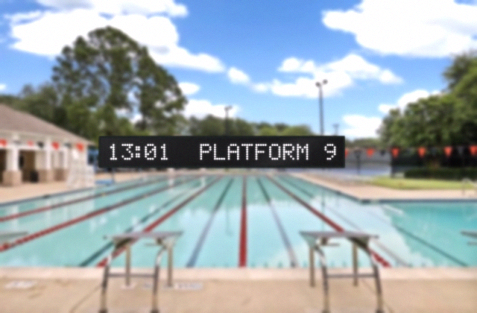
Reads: 13,01
